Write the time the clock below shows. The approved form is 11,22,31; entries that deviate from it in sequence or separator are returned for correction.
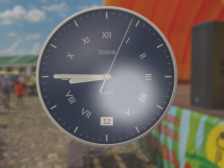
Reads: 8,45,04
